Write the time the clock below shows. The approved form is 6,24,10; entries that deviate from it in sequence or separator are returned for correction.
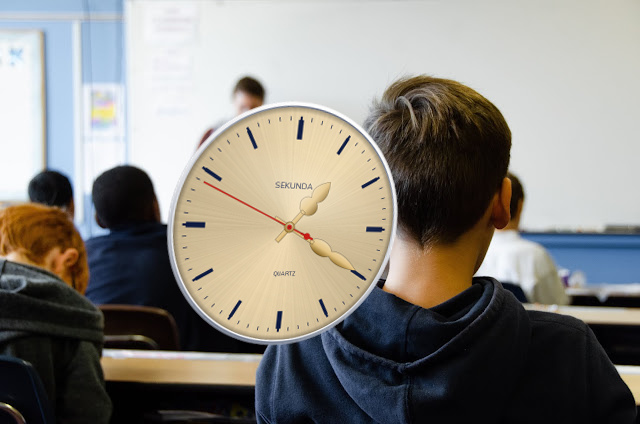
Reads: 1,19,49
